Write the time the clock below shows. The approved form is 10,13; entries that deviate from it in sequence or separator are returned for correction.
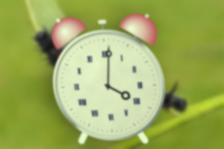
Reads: 4,01
